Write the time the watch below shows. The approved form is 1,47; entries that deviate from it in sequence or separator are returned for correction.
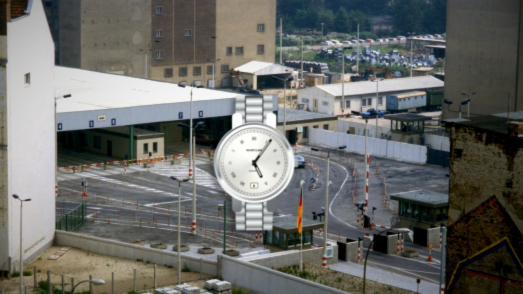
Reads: 5,06
